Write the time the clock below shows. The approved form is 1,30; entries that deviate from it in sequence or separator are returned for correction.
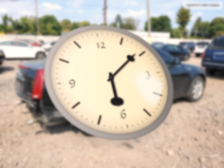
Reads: 6,09
